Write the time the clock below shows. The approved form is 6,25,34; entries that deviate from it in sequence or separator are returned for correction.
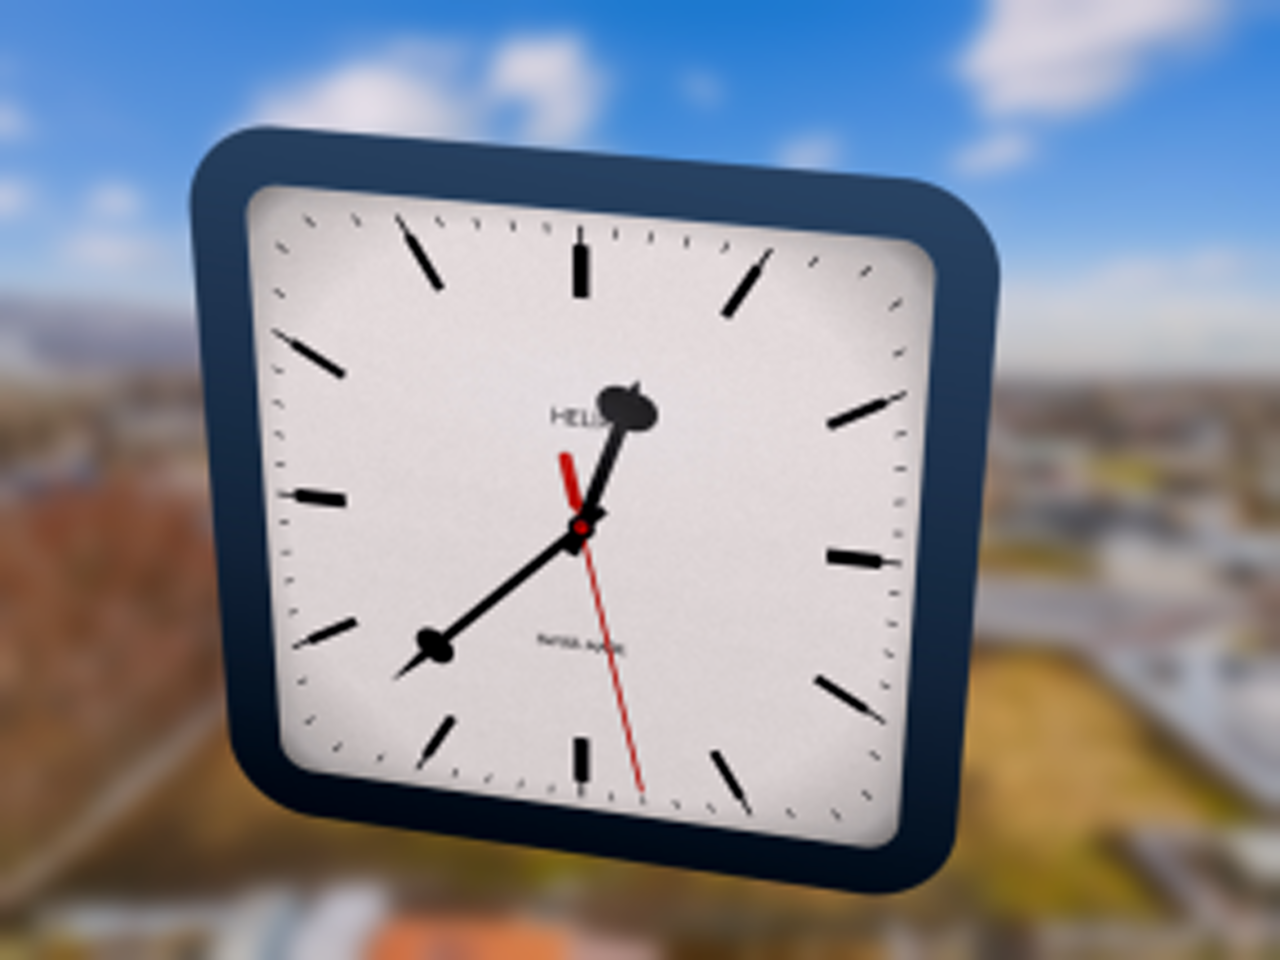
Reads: 12,37,28
